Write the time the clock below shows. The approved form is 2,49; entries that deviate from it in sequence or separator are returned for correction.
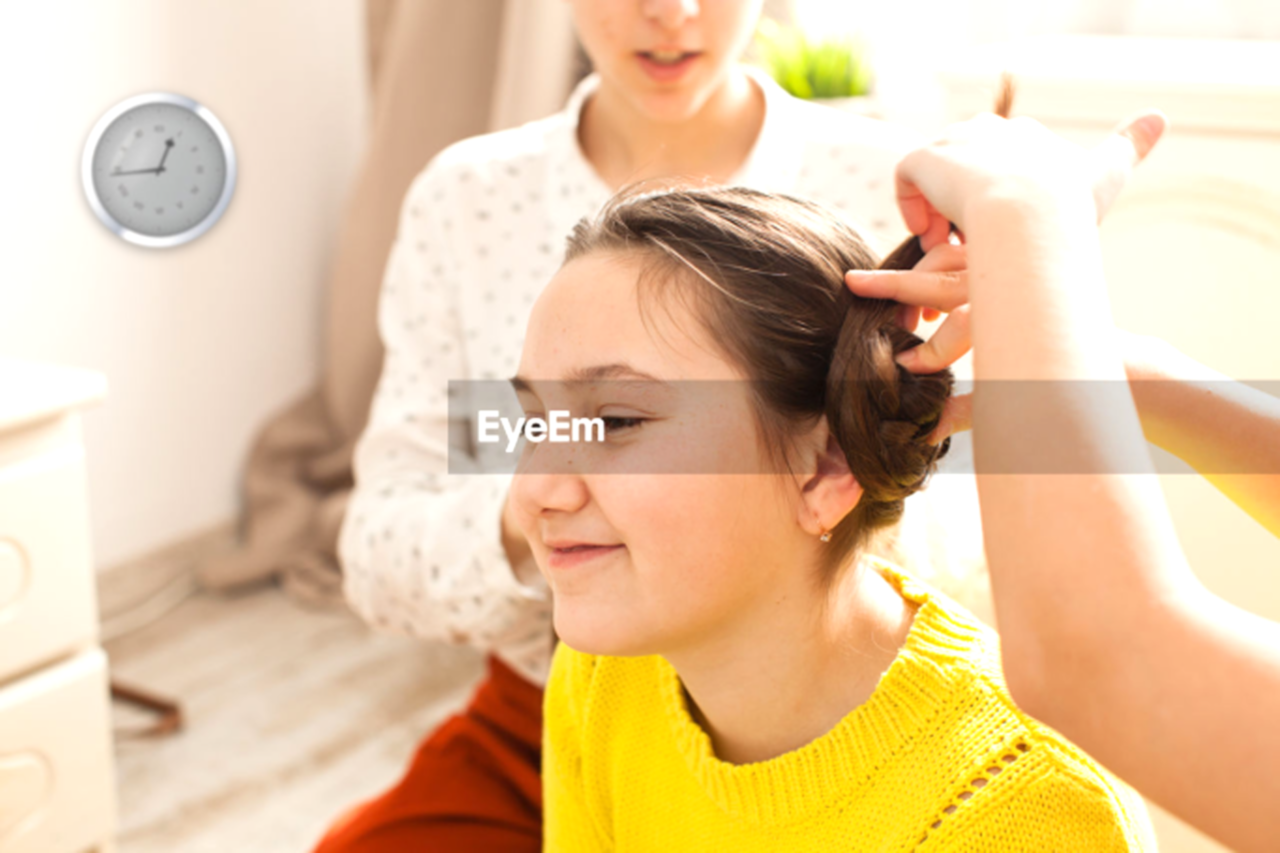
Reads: 12,44
